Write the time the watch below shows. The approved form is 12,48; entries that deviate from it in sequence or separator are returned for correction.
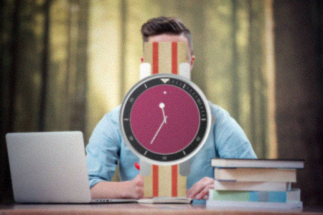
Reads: 11,35
